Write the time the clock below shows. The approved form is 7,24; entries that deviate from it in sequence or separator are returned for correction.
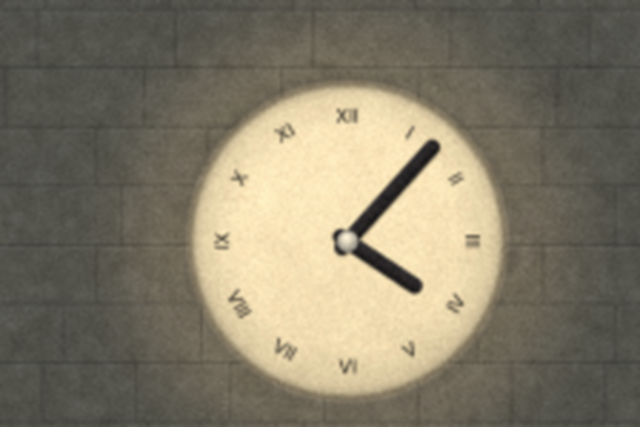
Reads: 4,07
